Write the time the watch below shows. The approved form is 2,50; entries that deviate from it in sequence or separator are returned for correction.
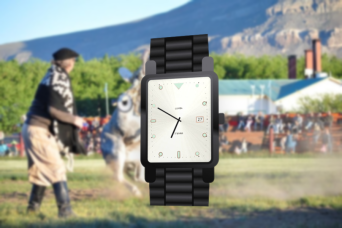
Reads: 6,50
